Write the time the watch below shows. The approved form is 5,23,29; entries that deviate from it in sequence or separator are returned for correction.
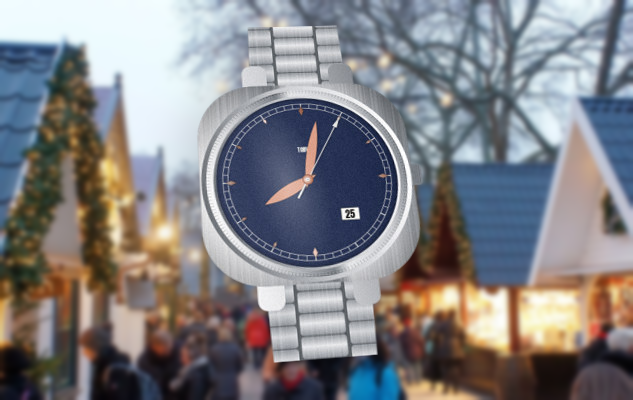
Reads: 8,02,05
